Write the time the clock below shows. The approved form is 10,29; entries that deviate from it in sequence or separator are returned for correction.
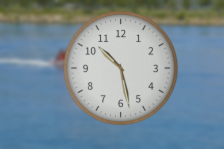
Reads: 10,28
